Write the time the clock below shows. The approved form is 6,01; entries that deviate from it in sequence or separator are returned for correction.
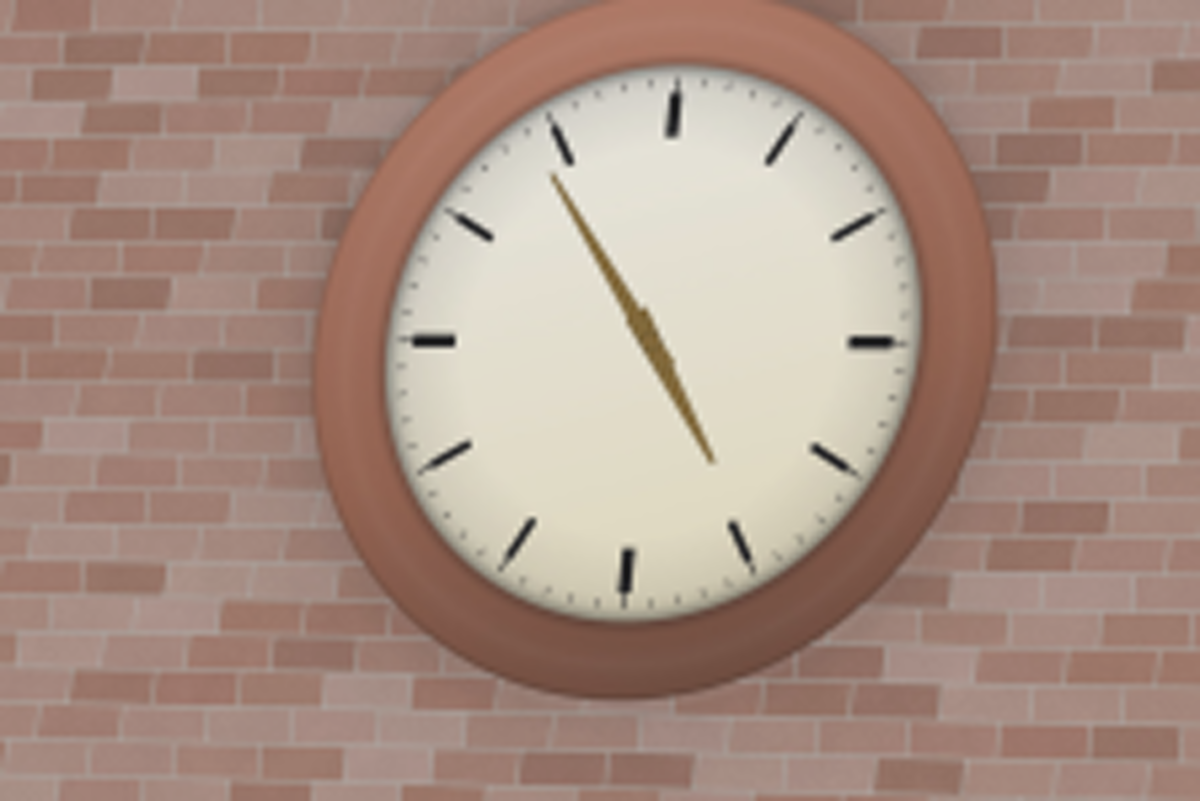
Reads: 4,54
